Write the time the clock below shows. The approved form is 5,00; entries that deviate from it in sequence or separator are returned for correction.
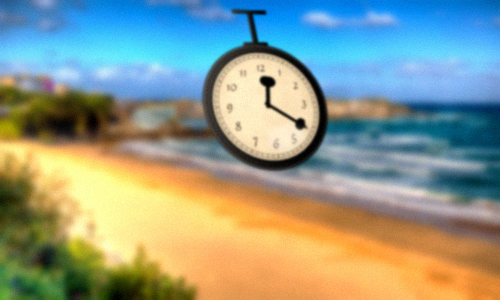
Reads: 12,21
